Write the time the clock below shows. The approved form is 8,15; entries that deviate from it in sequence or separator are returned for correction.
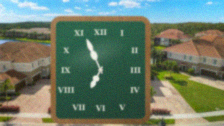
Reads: 6,56
